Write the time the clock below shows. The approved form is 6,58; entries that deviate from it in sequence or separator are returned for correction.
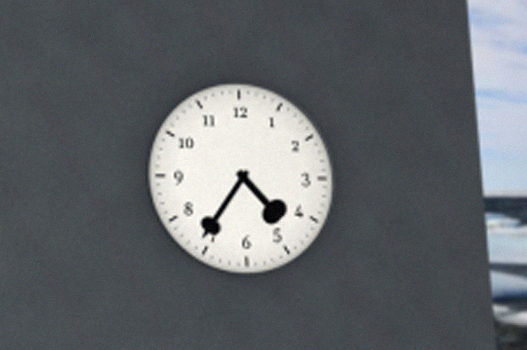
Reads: 4,36
